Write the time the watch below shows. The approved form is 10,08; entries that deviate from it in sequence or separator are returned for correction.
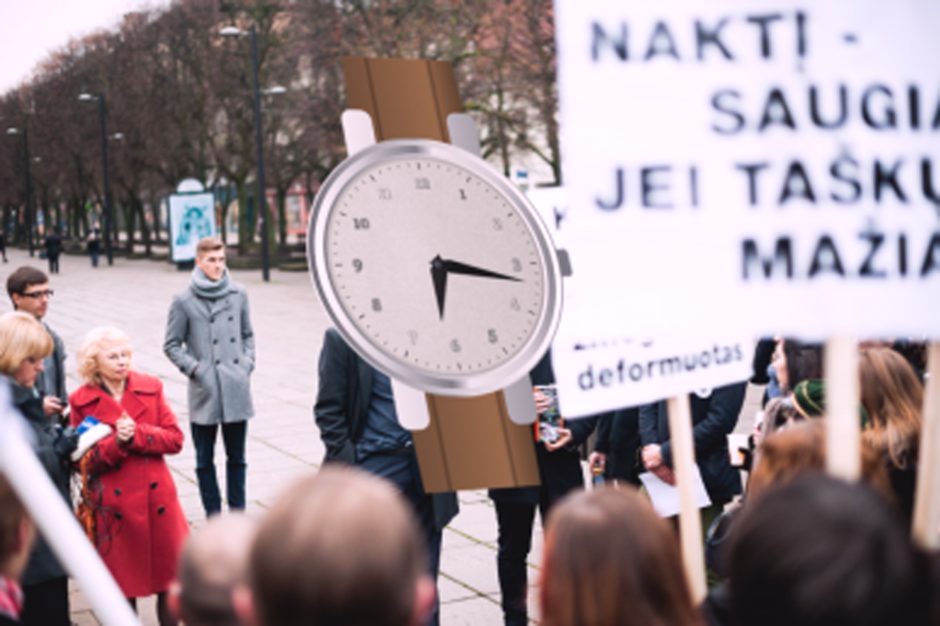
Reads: 6,17
